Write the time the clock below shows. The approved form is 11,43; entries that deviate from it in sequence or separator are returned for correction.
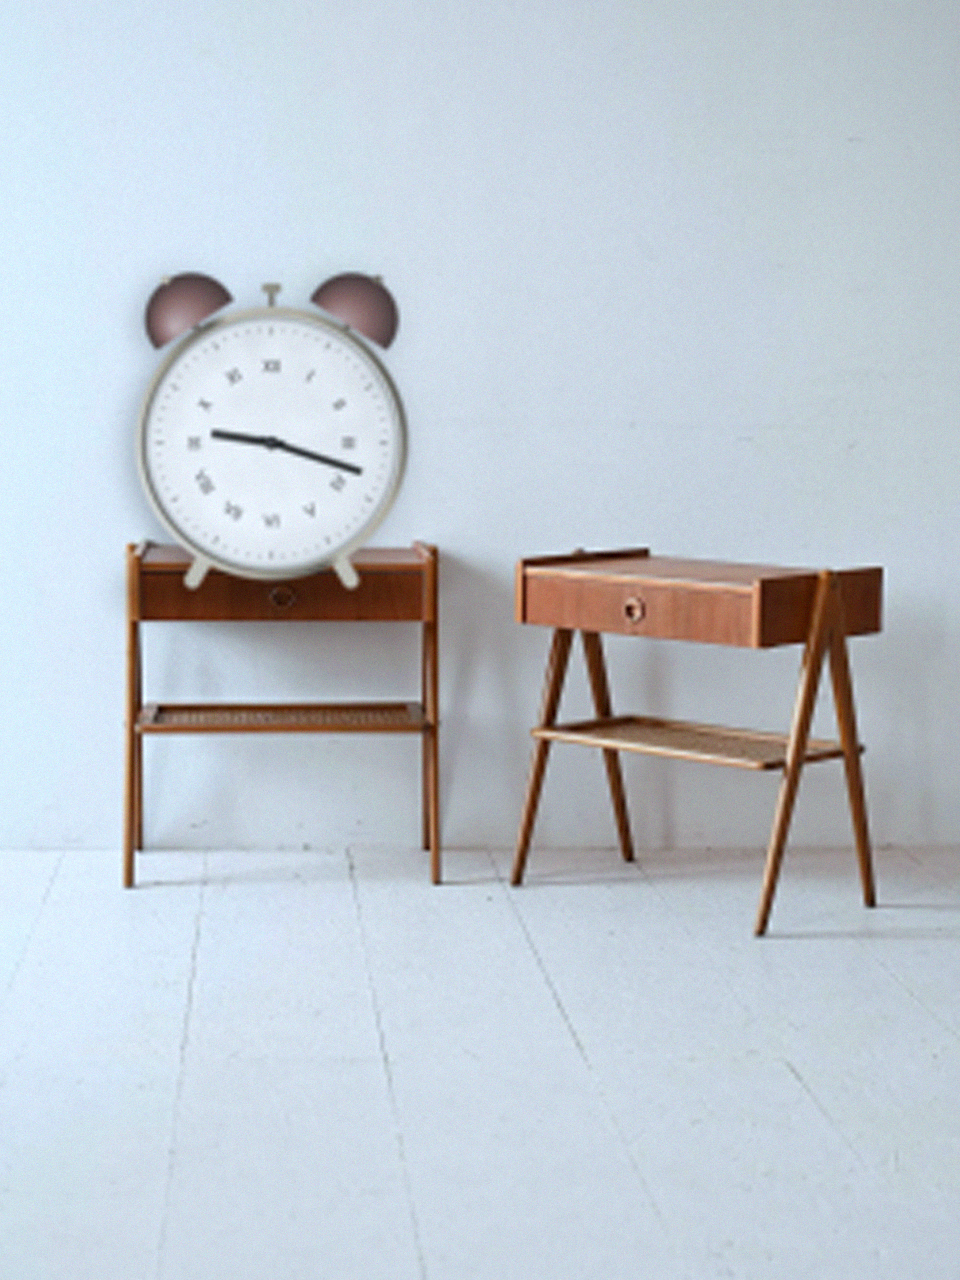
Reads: 9,18
